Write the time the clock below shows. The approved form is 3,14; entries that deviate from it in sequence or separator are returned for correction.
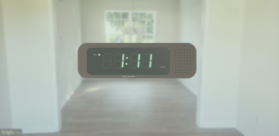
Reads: 1,11
